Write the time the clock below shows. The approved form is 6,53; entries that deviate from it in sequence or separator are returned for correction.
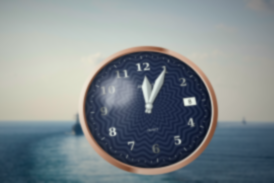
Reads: 12,05
